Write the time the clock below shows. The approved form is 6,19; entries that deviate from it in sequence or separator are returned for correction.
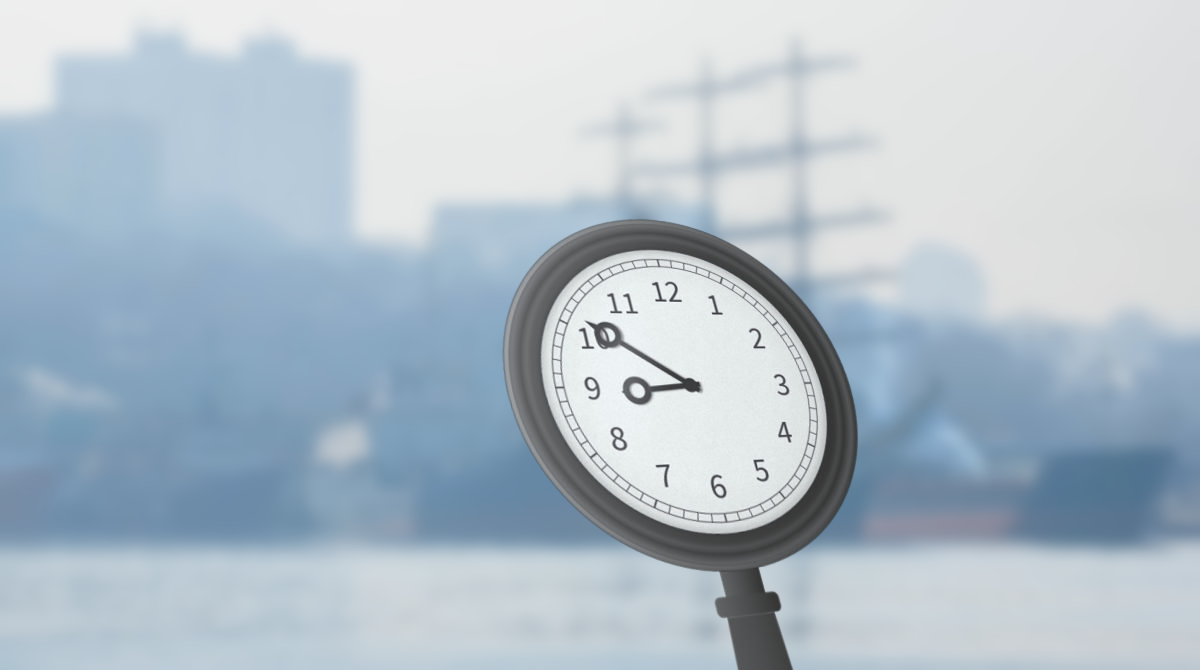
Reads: 8,51
